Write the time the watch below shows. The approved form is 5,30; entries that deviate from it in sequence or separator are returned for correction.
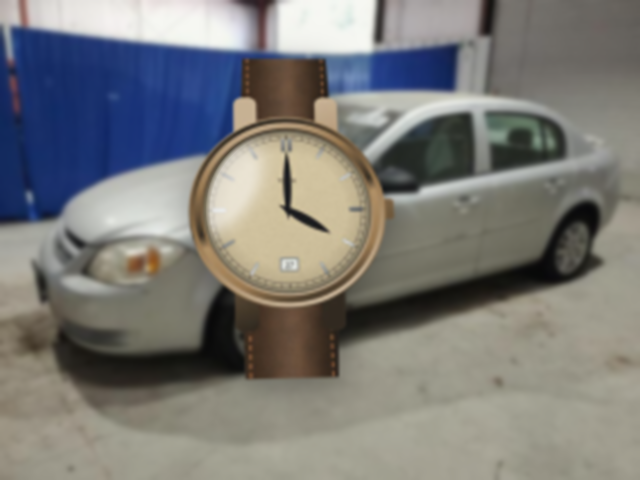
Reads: 4,00
